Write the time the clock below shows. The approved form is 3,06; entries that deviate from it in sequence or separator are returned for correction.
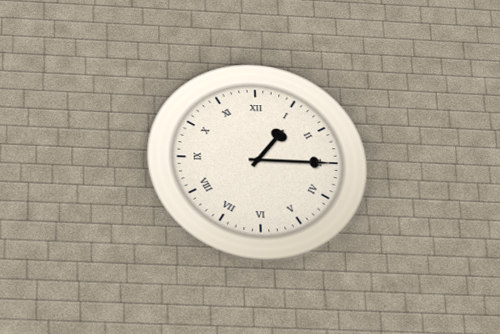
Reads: 1,15
